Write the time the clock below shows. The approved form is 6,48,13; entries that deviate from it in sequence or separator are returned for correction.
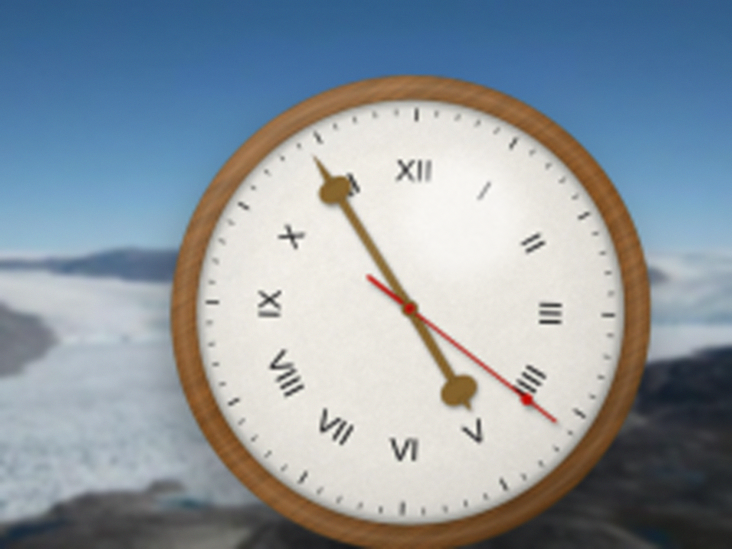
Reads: 4,54,21
